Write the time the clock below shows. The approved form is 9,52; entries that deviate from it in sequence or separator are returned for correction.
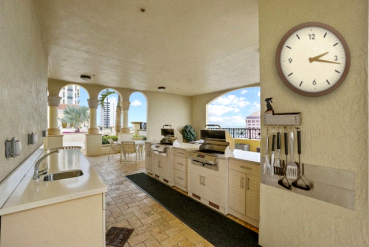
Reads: 2,17
